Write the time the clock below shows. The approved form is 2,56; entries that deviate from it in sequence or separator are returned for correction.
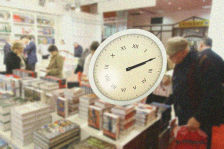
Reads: 2,10
